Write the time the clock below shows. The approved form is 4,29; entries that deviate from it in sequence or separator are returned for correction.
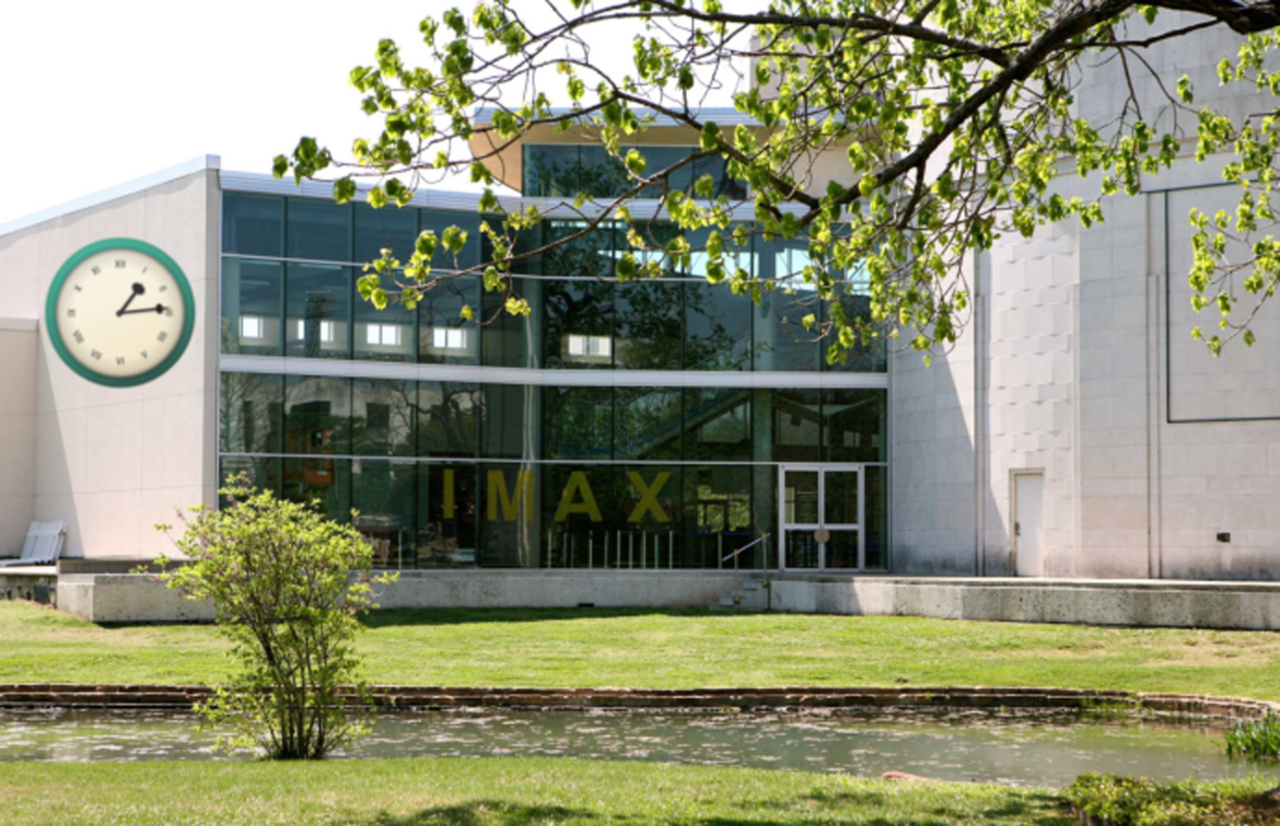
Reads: 1,14
